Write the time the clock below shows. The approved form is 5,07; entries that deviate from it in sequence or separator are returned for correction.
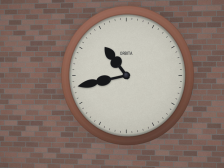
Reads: 10,43
